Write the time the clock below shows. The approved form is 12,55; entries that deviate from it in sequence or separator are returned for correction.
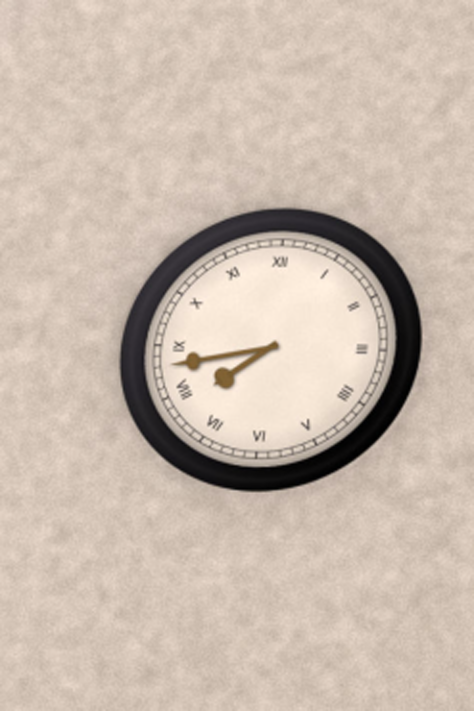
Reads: 7,43
